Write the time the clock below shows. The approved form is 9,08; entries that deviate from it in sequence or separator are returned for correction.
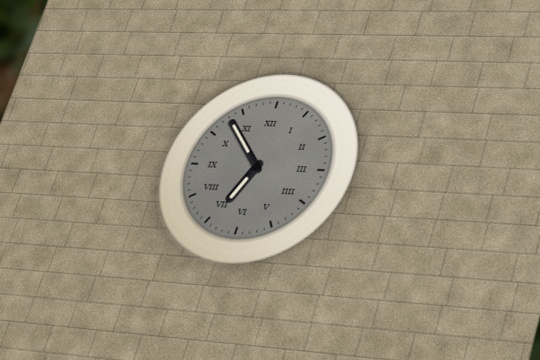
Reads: 6,53
